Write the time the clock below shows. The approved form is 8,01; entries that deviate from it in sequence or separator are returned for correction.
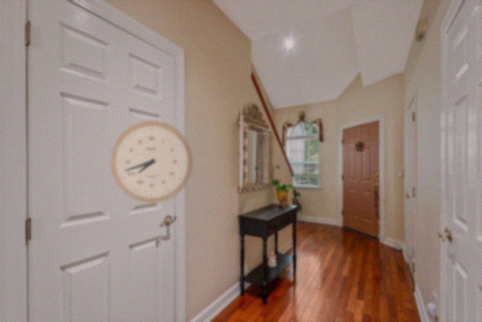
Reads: 7,42
